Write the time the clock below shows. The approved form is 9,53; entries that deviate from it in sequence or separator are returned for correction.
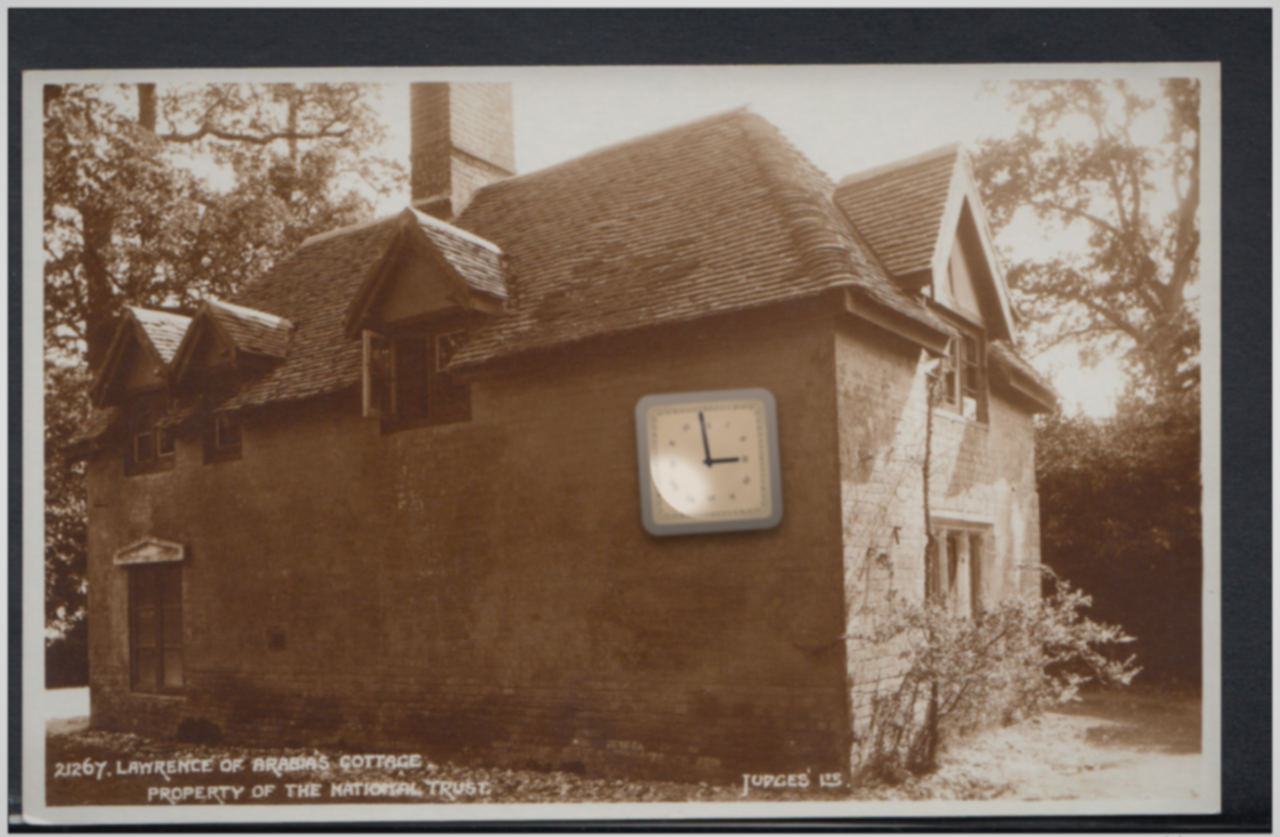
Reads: 2,59
